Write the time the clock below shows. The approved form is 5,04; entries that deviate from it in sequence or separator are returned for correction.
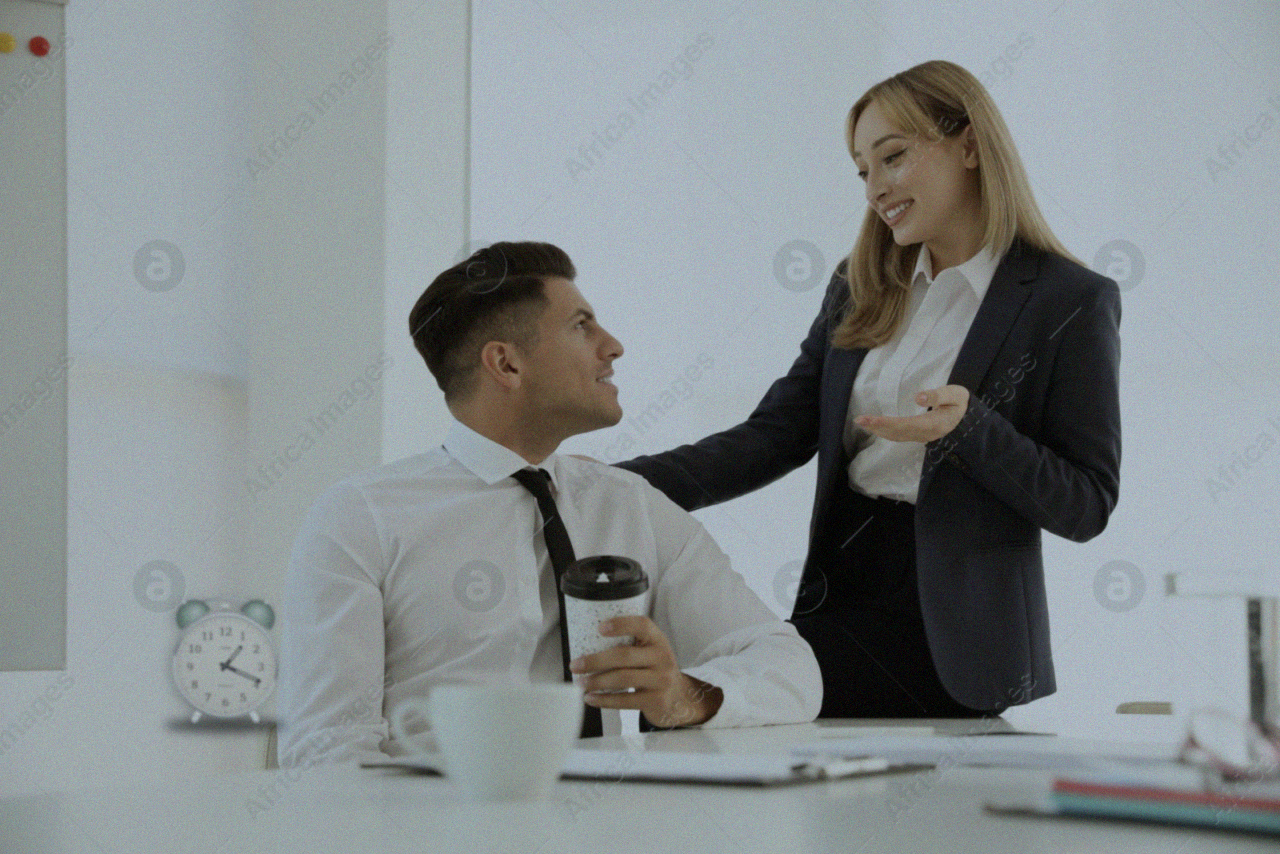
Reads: 1,19
